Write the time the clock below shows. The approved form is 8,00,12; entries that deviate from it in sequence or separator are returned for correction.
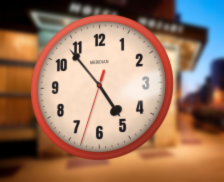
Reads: 4,53,33
